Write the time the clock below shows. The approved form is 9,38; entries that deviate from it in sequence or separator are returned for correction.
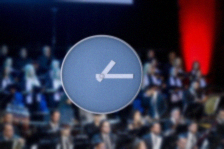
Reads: 1,15
